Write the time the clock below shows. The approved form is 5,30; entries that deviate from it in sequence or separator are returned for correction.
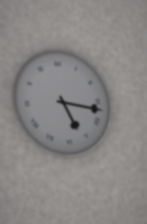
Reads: 5,17
